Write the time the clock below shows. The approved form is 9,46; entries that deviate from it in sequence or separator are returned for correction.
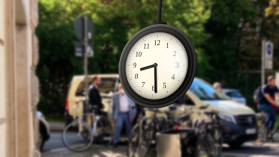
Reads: 8,29
